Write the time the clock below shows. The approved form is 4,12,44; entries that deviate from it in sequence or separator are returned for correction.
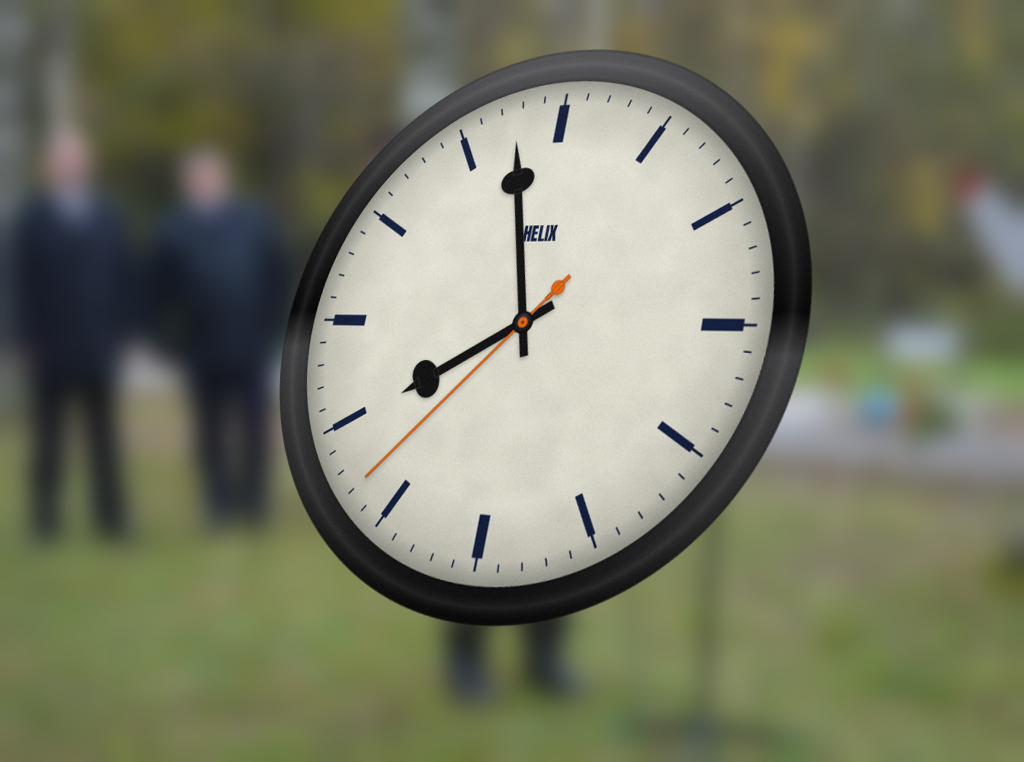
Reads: 7,57,37
